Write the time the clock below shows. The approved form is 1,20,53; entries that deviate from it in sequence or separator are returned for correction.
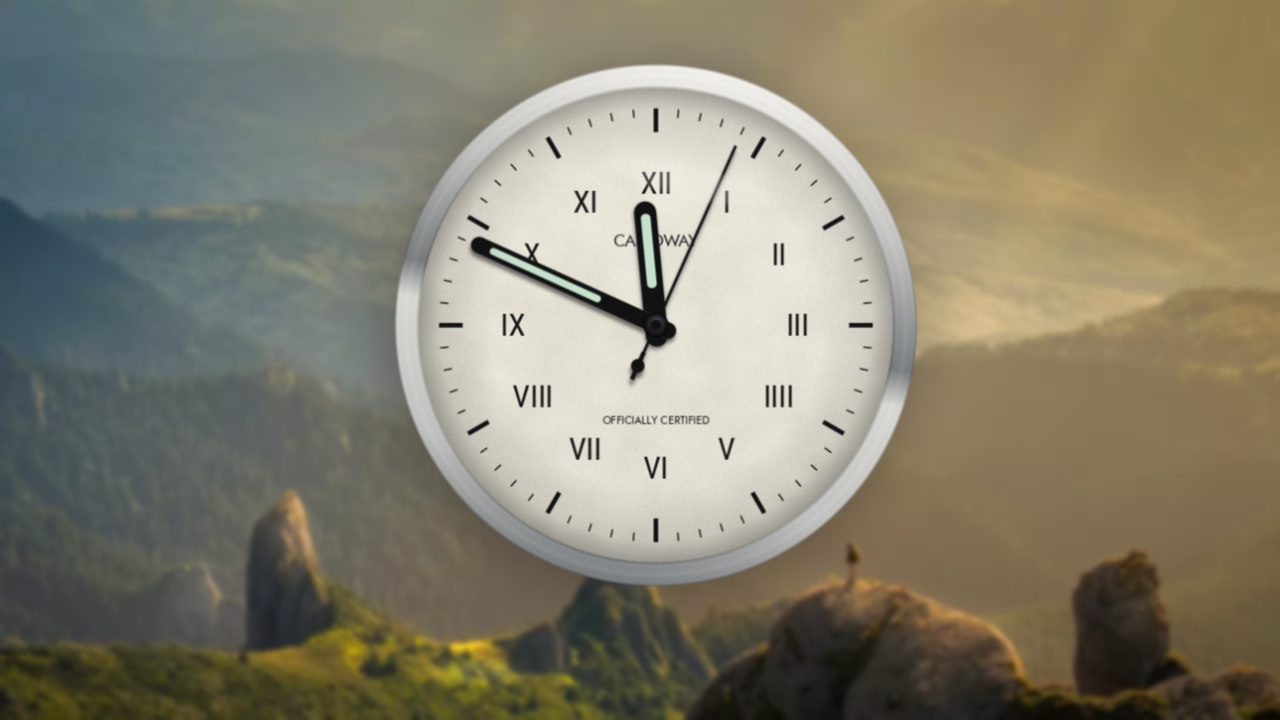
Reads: 11,49,04
